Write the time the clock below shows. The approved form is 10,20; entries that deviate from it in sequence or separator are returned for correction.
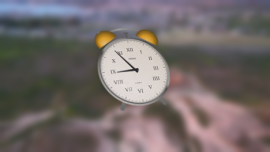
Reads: 8,54
